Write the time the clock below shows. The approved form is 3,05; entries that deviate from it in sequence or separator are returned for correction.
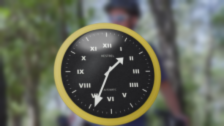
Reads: 1,34
